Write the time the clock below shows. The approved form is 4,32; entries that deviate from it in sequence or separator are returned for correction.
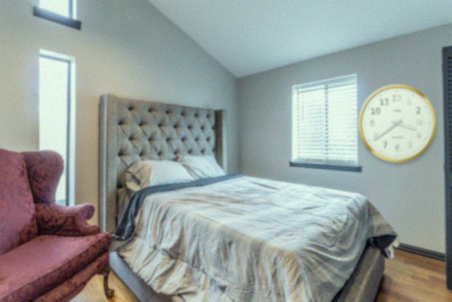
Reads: 3,39
